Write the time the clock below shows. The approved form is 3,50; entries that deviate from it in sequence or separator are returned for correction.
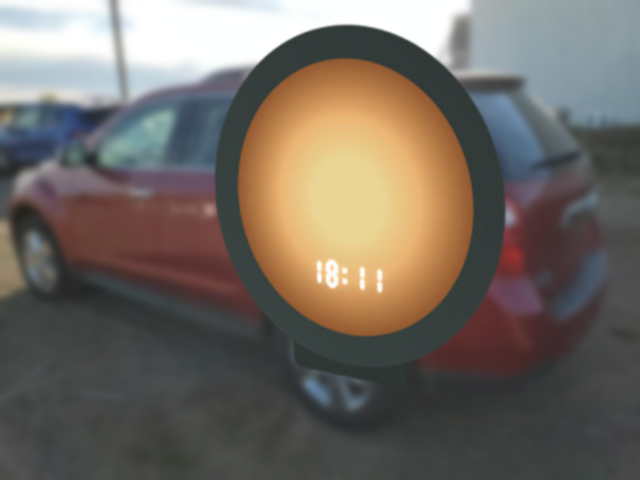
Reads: 18,11
